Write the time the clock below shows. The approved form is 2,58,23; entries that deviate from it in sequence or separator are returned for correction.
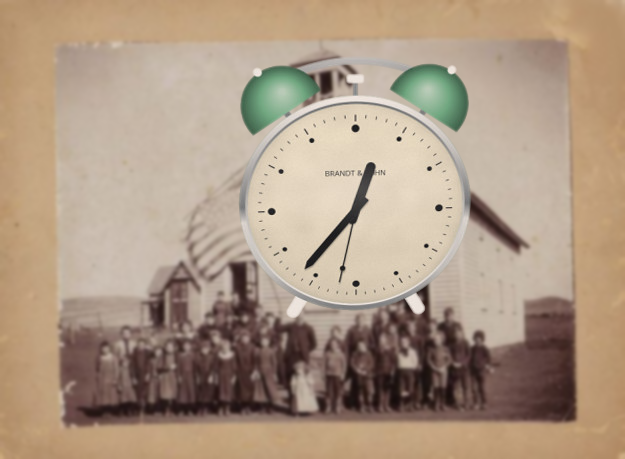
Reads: 12,36,32
